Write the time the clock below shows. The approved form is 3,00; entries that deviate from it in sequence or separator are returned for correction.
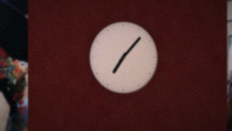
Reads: 7,07
